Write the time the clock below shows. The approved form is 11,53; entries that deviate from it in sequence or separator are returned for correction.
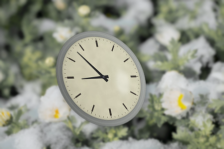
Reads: 8,53
